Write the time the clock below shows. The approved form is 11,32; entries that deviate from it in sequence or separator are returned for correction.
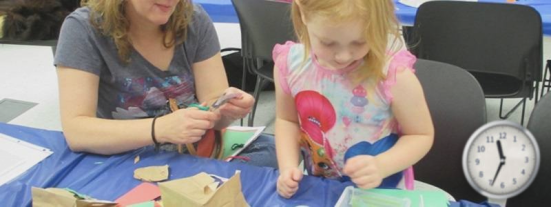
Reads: 11,34
